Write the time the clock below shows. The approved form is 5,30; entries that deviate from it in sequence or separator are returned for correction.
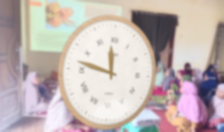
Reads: 11,47
